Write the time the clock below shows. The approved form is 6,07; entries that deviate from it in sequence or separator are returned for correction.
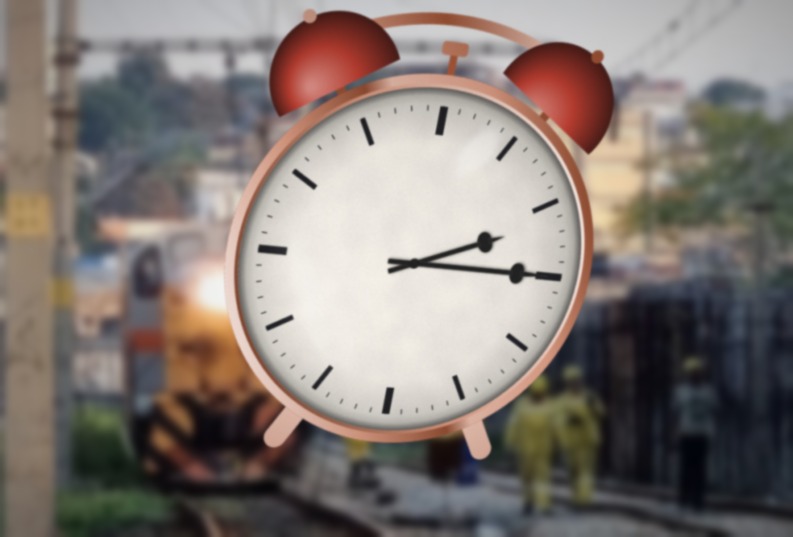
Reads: 2,15
